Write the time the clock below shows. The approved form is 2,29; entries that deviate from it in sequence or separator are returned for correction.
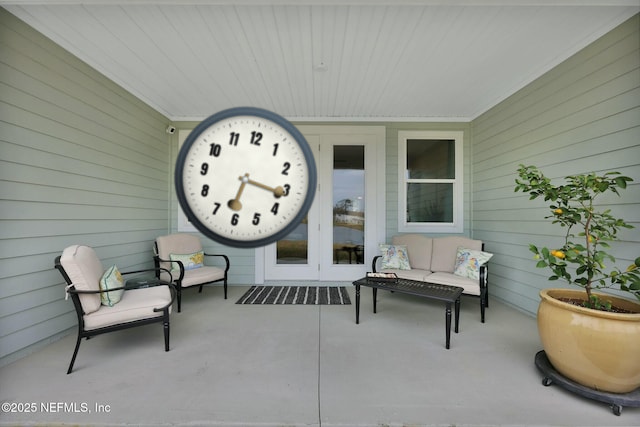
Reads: 6,16
